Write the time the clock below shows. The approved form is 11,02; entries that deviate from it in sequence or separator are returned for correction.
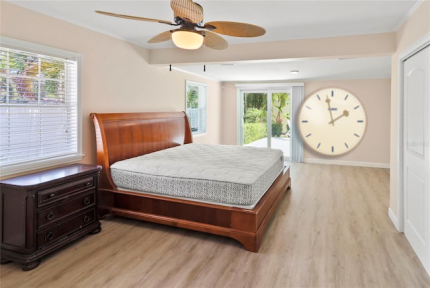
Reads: 1,58
